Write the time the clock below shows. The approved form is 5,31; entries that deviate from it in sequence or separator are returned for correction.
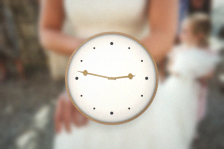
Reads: 2,47
